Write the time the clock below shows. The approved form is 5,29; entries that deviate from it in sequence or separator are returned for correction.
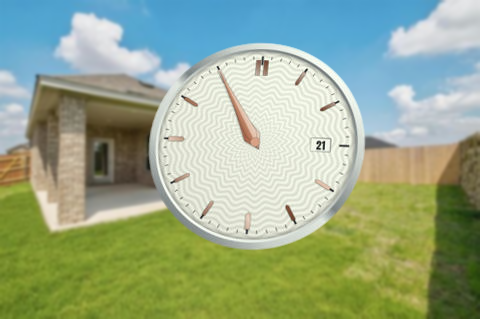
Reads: 10,55
